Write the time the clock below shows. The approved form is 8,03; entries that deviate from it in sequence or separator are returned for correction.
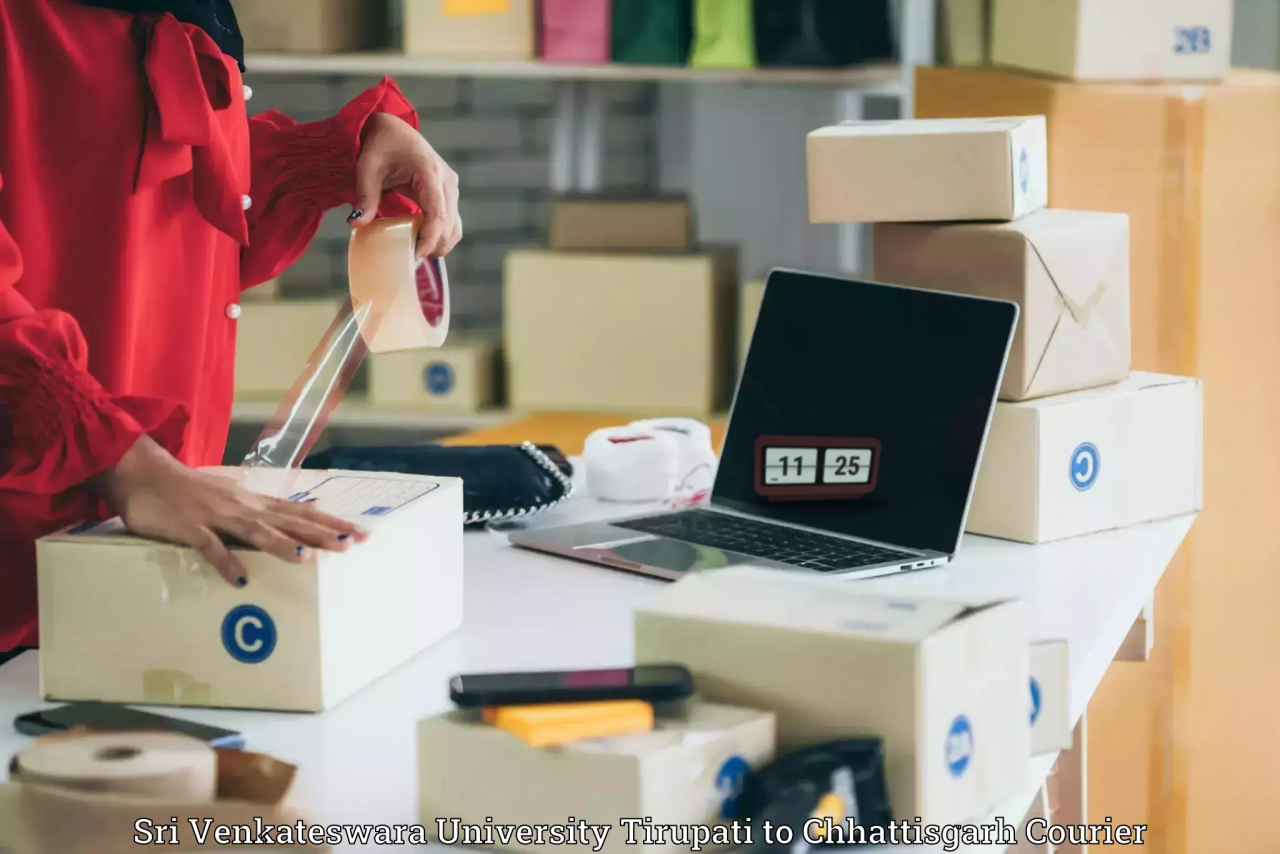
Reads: 11,25
